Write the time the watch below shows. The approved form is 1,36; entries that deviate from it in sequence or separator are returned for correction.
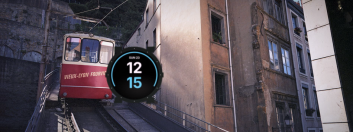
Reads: 12,15
